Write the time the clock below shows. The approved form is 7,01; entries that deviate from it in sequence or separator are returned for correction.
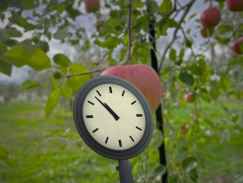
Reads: 10,53
